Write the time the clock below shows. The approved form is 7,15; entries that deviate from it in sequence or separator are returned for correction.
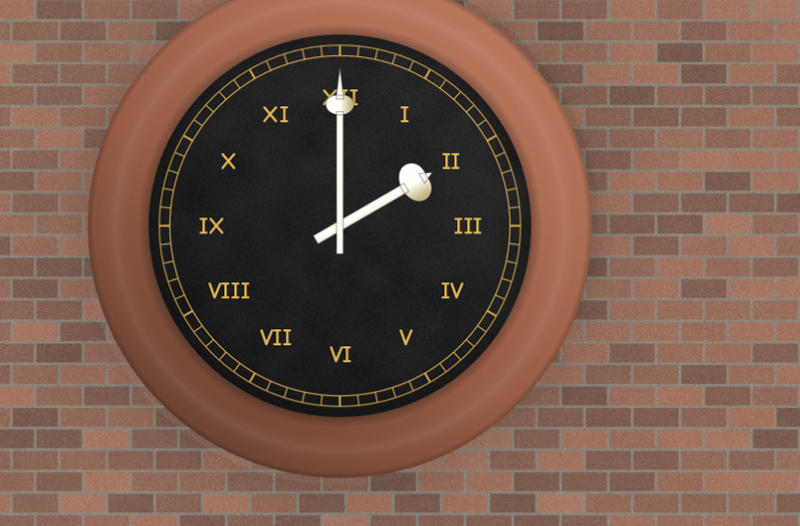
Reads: 2,00
